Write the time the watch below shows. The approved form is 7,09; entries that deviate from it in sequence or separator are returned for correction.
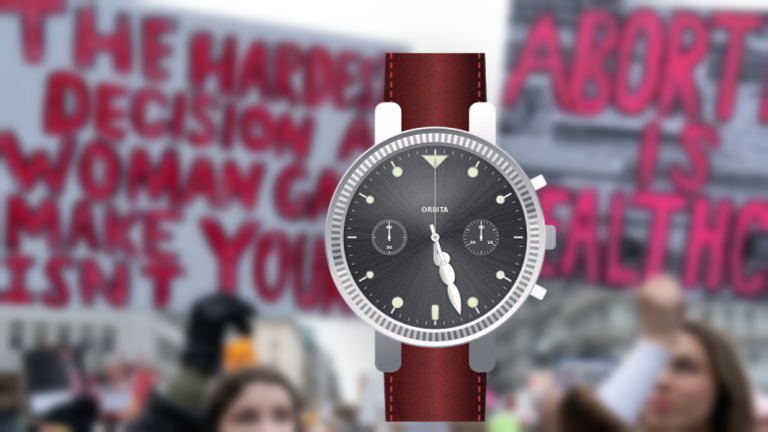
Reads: 5,27
